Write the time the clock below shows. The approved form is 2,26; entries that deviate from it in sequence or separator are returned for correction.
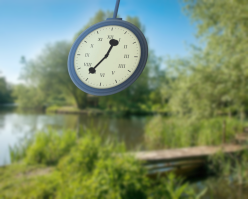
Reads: 12,36
